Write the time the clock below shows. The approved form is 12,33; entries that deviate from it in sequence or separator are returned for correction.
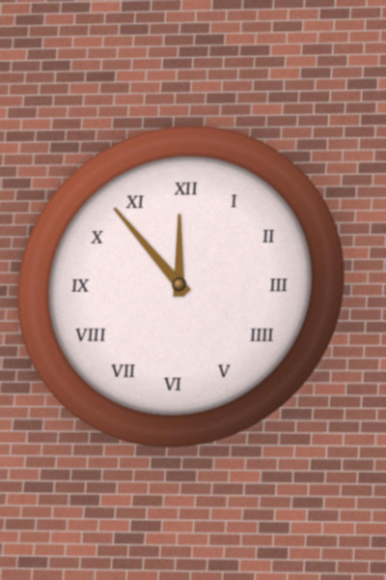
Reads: 11,53
